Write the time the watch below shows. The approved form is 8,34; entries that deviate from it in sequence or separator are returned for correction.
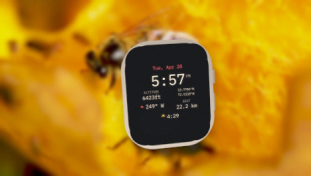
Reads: 5,57
